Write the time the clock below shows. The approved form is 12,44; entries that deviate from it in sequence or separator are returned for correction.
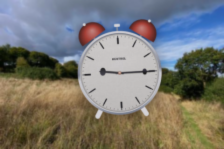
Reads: 9,15
